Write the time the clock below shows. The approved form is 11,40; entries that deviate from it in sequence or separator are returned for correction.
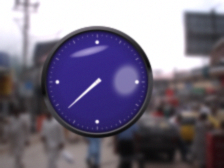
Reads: 7,38
